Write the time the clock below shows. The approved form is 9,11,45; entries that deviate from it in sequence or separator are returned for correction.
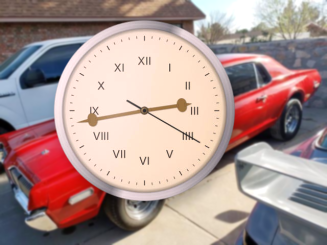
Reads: 2,43,20
